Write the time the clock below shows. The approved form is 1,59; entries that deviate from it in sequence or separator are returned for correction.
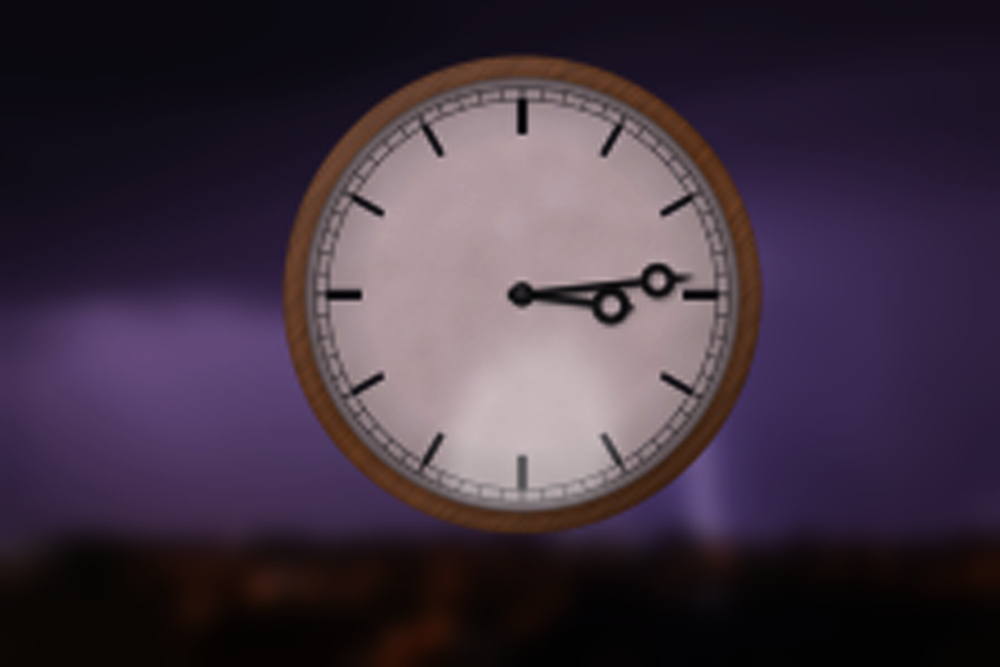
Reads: 3,14
